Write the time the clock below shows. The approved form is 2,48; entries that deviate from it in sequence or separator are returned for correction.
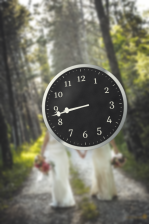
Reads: 8,43
